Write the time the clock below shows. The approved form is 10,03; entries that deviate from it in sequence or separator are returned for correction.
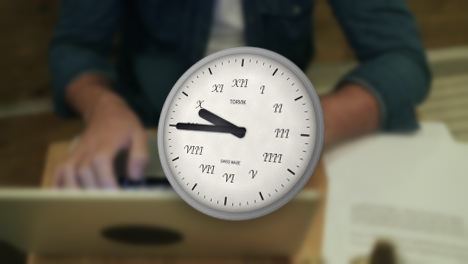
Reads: 9,45
